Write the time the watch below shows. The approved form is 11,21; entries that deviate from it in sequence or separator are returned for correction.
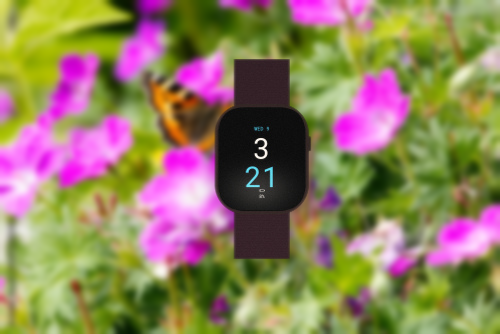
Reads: 3,21
